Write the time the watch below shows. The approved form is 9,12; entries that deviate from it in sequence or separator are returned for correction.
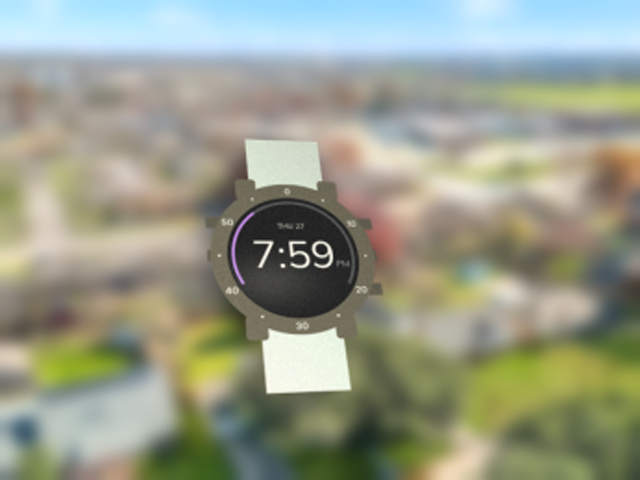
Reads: 7,59
